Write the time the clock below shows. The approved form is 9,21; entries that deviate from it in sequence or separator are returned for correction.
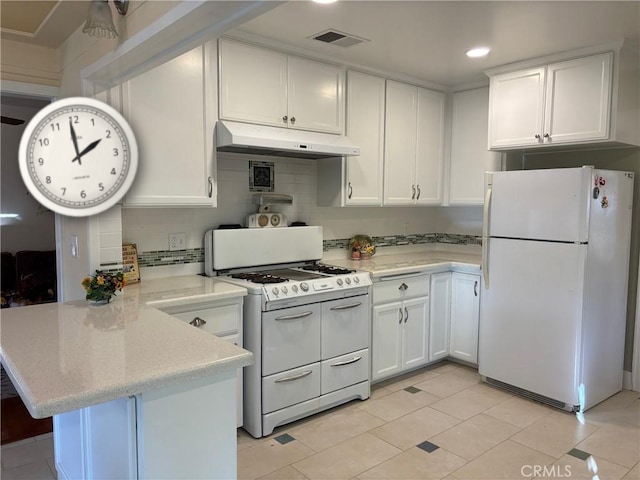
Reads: 1,59
